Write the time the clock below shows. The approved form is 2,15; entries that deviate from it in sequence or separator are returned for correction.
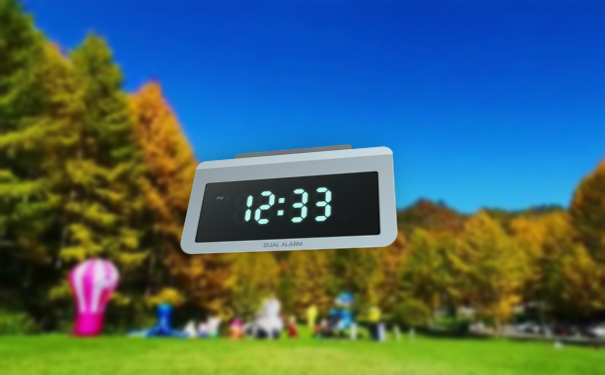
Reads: 12,33
